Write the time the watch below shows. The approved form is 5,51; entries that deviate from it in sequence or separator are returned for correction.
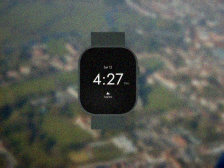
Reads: 4,27
